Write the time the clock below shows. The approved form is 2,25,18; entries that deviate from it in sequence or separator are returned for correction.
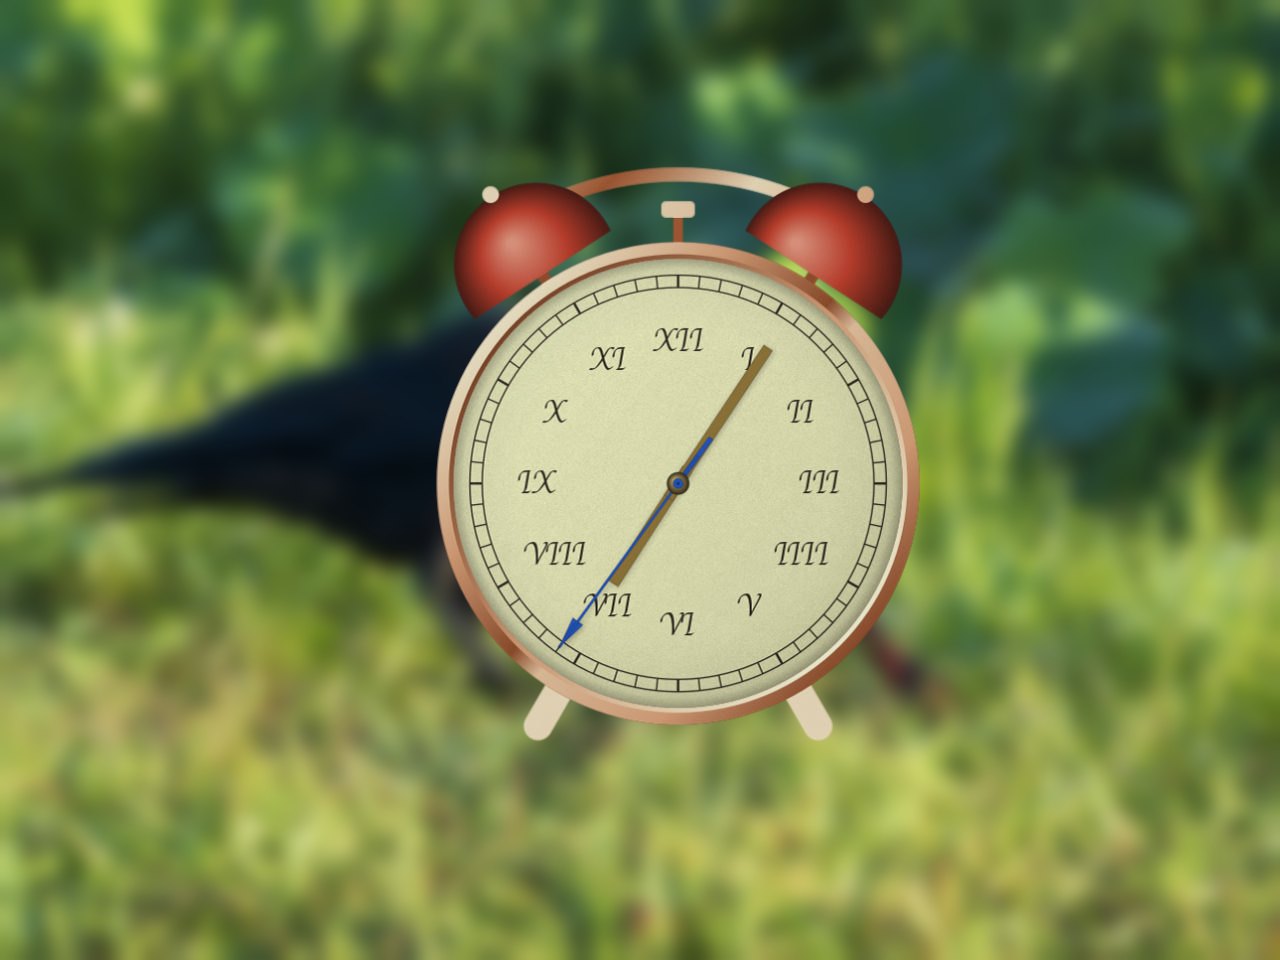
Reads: 7,05,36
